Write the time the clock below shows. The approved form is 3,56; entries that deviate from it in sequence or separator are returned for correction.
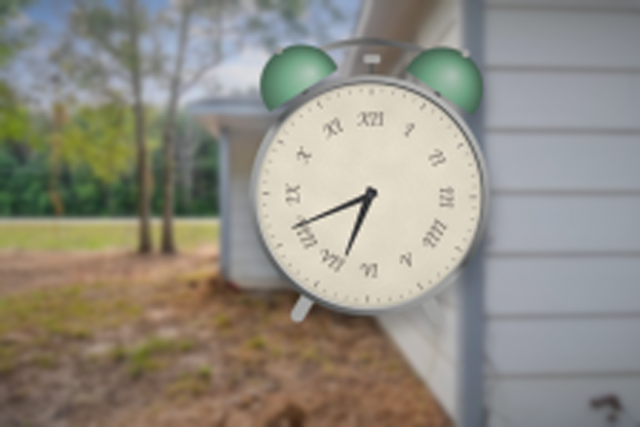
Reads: 6,41
